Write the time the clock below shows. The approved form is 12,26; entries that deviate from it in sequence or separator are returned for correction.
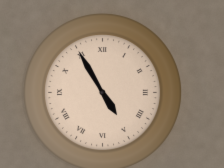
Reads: 4,55
